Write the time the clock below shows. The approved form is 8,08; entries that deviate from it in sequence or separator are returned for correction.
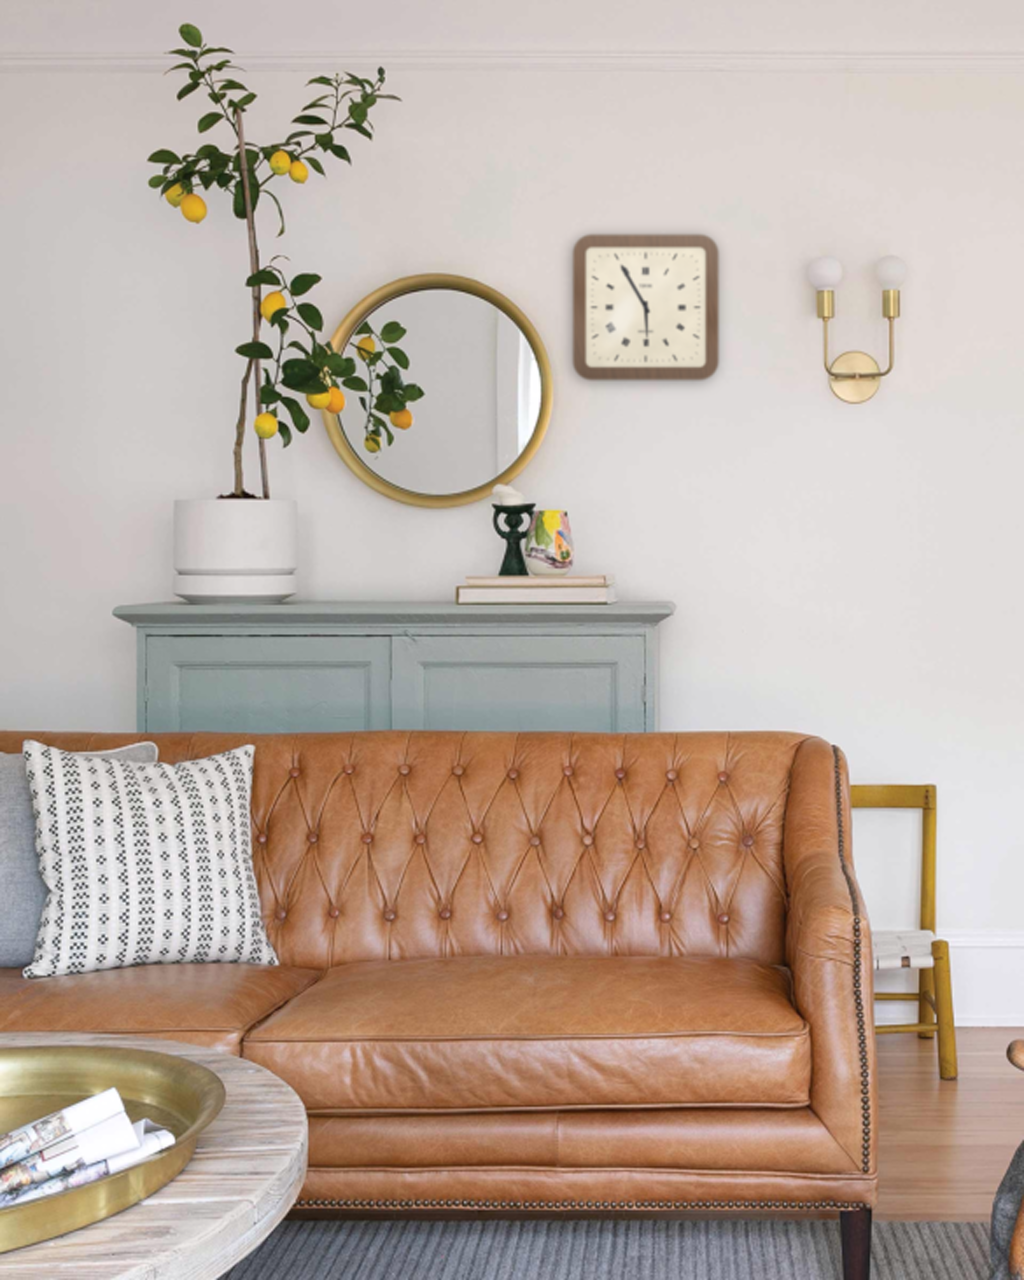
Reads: 5,55
